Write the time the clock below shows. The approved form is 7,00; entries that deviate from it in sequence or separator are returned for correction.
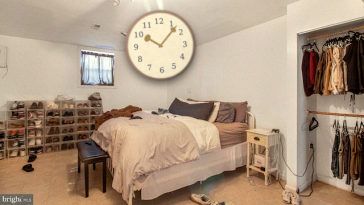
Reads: 10,07
